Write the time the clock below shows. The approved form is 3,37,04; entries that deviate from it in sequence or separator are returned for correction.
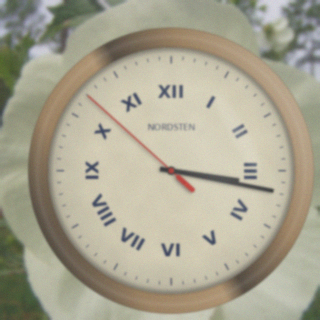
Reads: 3,16,52
